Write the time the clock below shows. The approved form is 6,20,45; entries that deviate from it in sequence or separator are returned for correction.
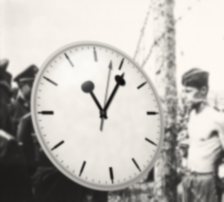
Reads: 11,06,03
